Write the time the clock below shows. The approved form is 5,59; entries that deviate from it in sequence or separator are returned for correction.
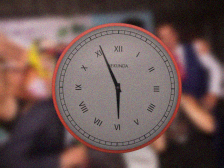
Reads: 5,56
